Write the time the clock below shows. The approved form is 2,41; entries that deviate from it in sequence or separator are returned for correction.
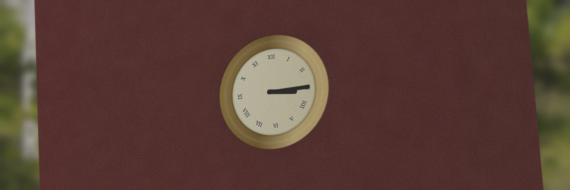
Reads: 3,15
